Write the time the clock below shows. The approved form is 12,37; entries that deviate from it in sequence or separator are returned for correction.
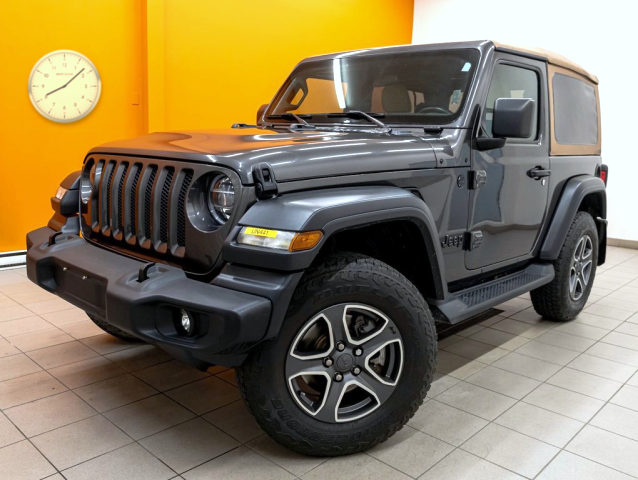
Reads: 8,08
